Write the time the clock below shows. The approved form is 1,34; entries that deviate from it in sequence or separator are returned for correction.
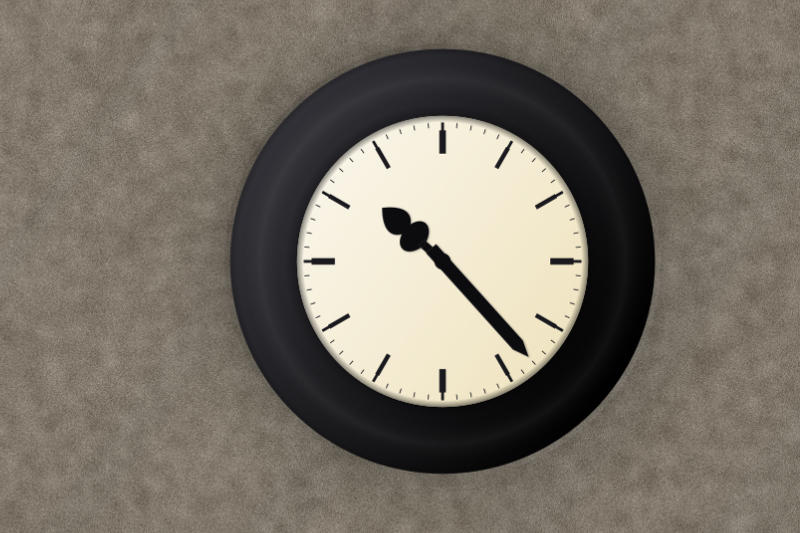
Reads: 10,23
